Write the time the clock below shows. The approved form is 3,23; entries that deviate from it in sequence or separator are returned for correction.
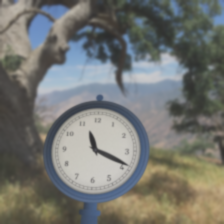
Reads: 11,19
